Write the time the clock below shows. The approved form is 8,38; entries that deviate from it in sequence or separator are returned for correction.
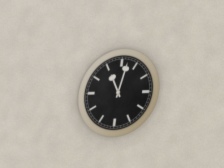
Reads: 11,02
